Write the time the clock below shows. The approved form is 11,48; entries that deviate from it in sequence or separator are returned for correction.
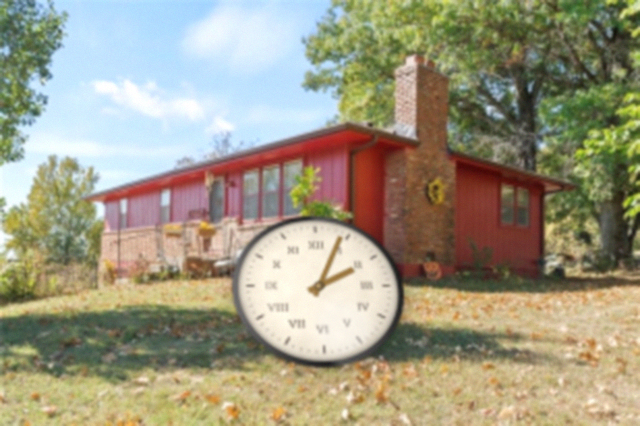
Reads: 2,04
